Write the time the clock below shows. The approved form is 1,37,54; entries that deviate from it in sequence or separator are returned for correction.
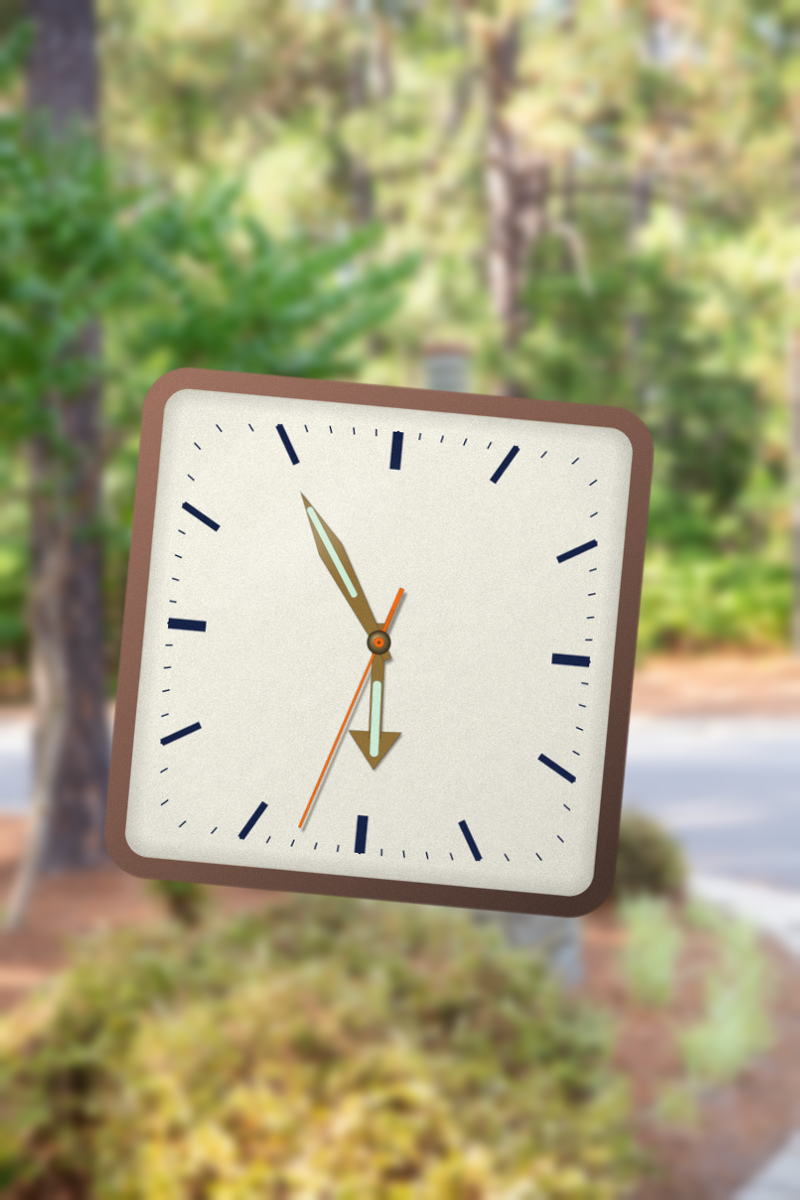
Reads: 5,54,33
